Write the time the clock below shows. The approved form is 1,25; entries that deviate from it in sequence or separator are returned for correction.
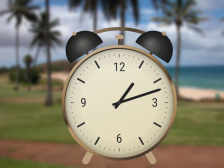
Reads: 1,12
